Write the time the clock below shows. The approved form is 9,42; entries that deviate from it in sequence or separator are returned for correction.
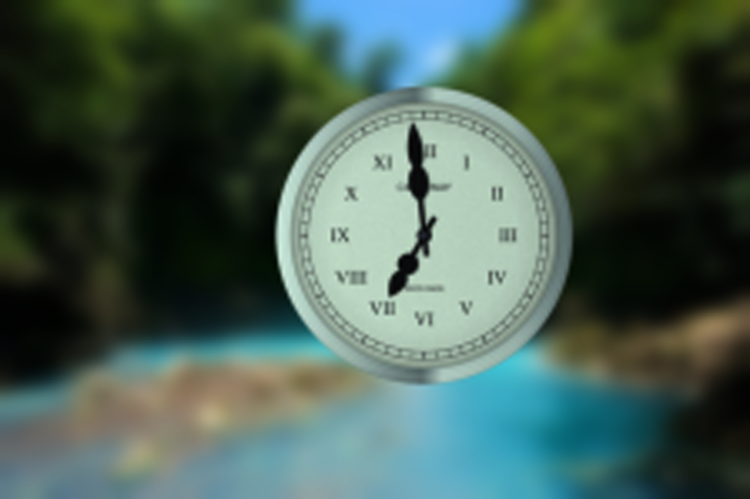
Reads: 6,59
